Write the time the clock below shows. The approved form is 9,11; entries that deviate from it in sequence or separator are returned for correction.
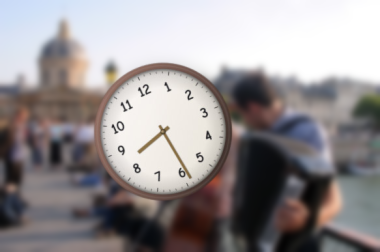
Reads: 8,29
